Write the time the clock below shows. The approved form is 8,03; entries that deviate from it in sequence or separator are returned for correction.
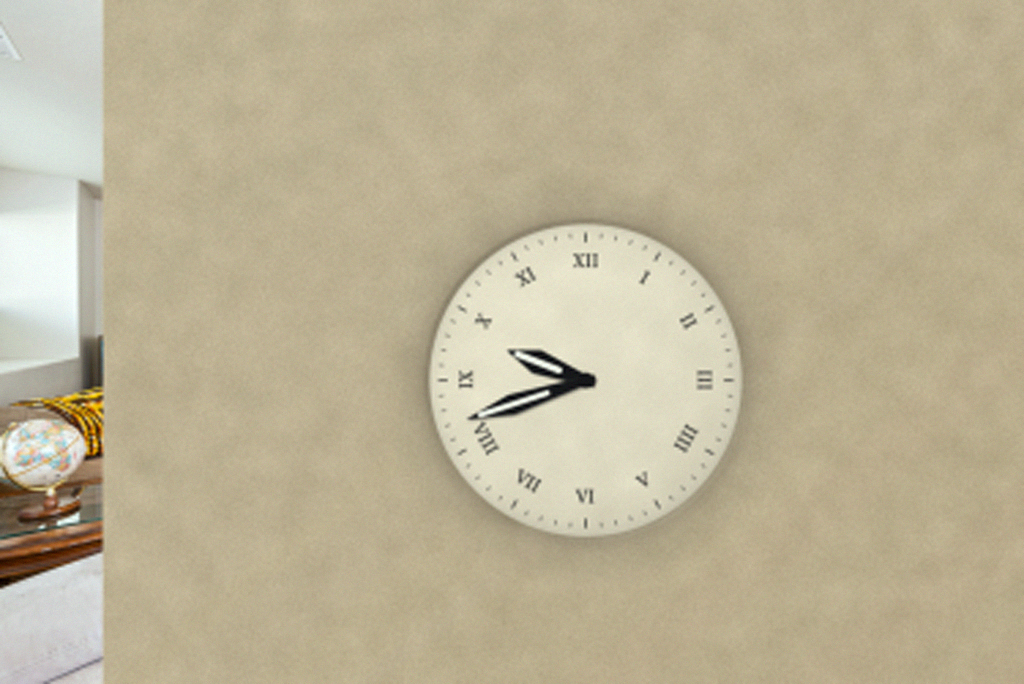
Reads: 9,42
